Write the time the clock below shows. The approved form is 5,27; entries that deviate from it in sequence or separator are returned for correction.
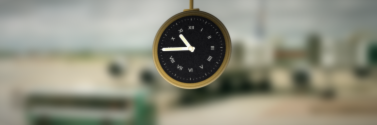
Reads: 10,45
